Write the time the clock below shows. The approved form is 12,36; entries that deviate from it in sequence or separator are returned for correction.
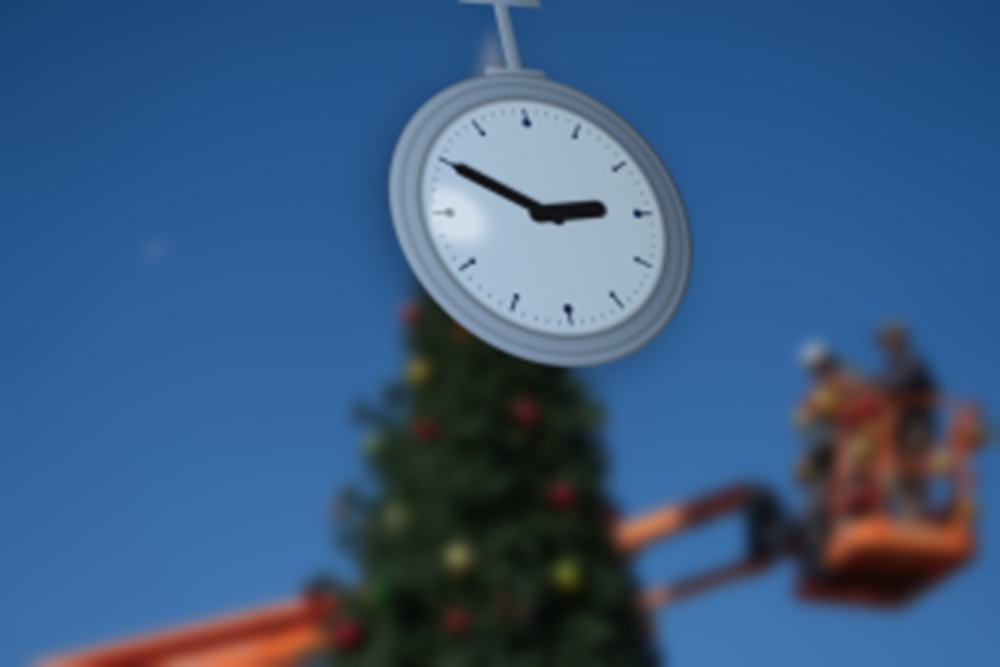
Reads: 2,50
